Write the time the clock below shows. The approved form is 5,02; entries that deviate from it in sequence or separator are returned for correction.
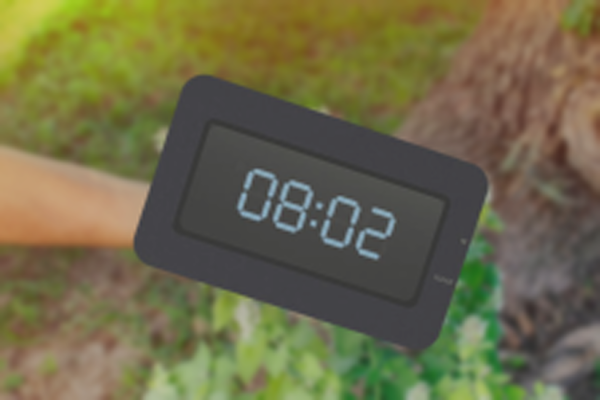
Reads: 8,02
